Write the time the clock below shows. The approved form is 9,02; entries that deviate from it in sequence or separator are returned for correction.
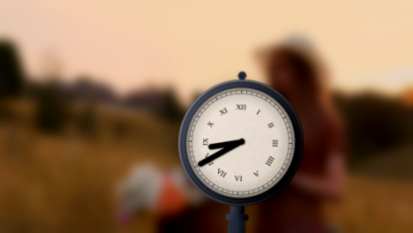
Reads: 8,40
